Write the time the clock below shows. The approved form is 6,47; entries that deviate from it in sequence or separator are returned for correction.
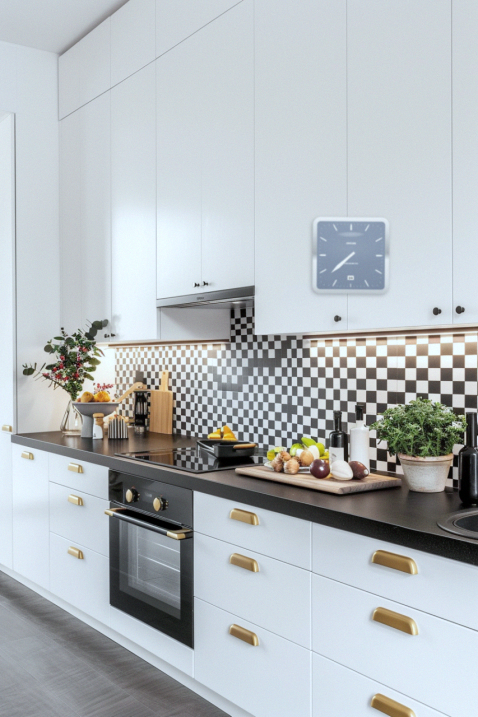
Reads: 7,38
